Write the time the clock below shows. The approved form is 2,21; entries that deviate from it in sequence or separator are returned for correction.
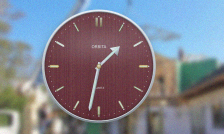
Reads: 1,32
